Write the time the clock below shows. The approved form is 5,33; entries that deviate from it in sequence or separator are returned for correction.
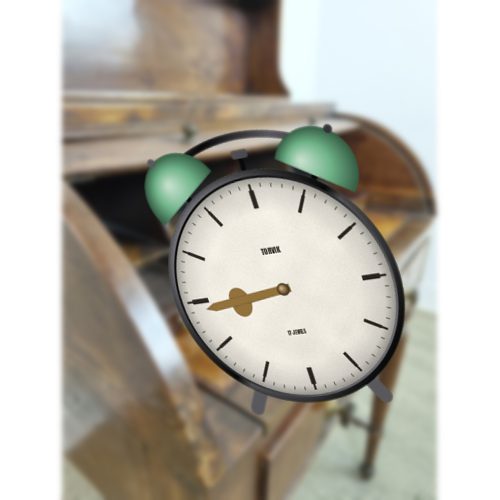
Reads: 8,44
